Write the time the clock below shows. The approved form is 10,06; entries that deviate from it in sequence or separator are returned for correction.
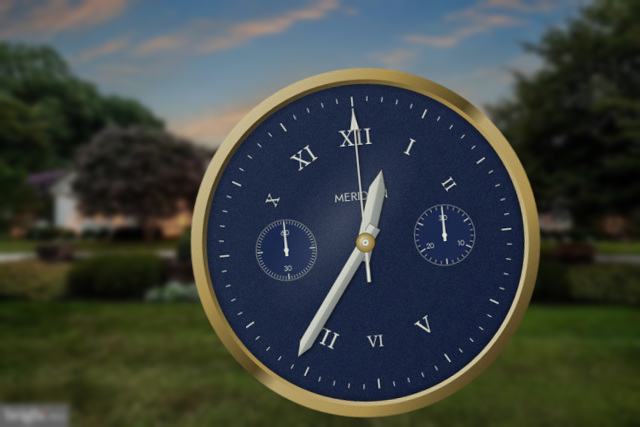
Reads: 12,36
